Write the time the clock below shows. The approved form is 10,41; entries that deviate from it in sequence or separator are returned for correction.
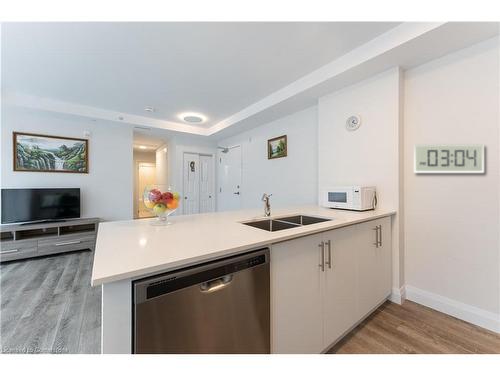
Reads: 3,04
